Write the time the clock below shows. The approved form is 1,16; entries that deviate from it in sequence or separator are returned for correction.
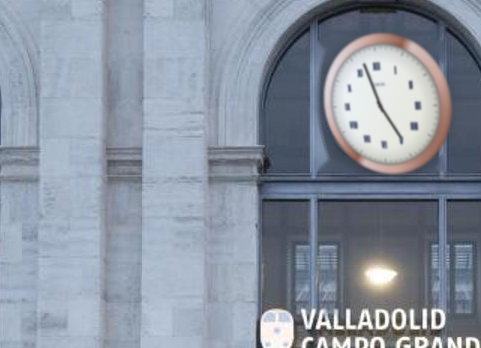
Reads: 4,57
